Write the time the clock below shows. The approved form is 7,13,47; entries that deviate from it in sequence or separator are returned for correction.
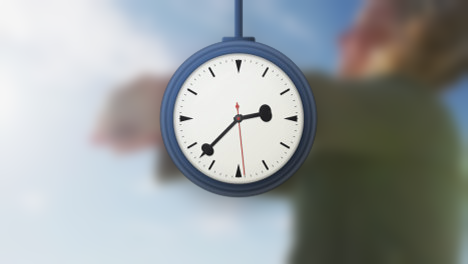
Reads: 2,37,29
